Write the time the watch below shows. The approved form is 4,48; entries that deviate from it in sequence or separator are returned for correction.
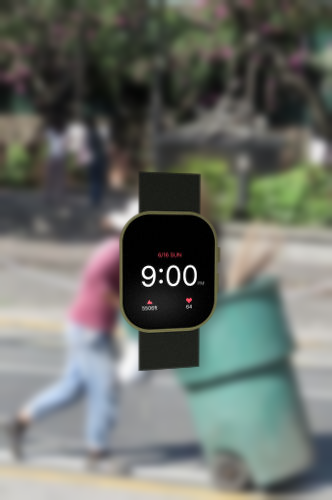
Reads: 9,00
